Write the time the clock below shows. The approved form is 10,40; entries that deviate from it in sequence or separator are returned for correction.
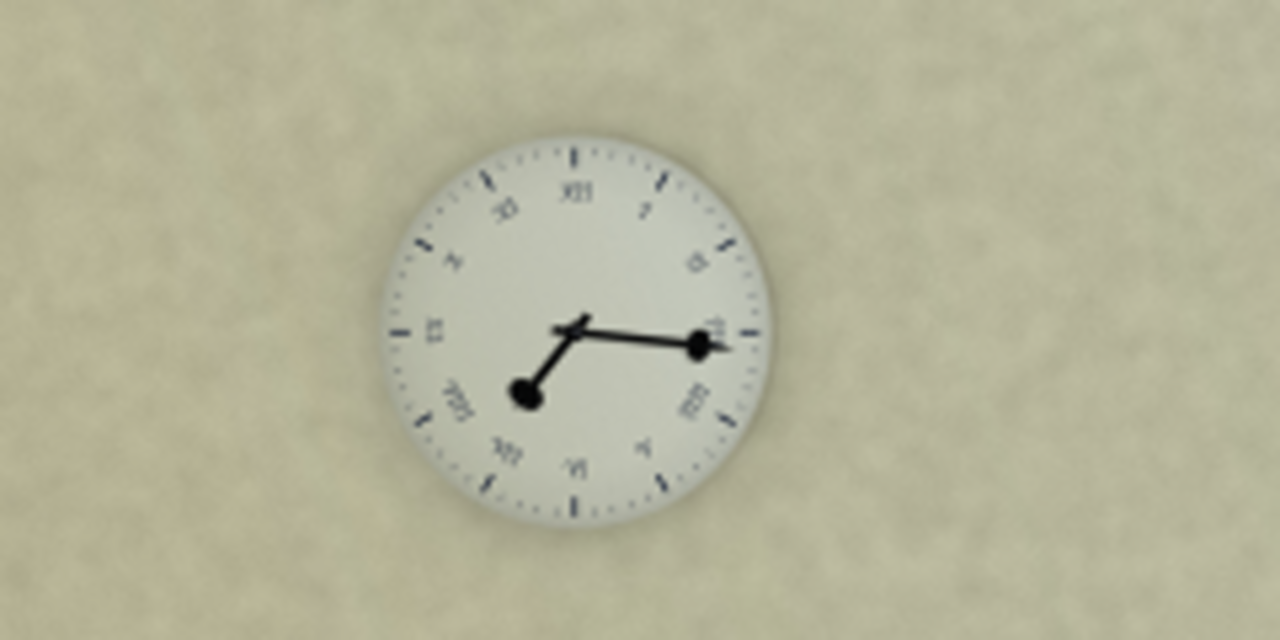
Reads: 7,16
